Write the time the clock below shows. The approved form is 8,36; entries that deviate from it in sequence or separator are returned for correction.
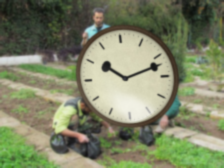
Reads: 10,12
